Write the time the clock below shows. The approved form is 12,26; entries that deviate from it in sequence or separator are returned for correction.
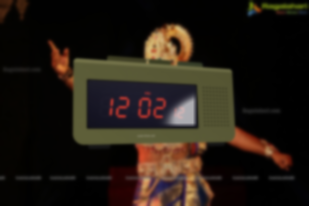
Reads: 12,02
